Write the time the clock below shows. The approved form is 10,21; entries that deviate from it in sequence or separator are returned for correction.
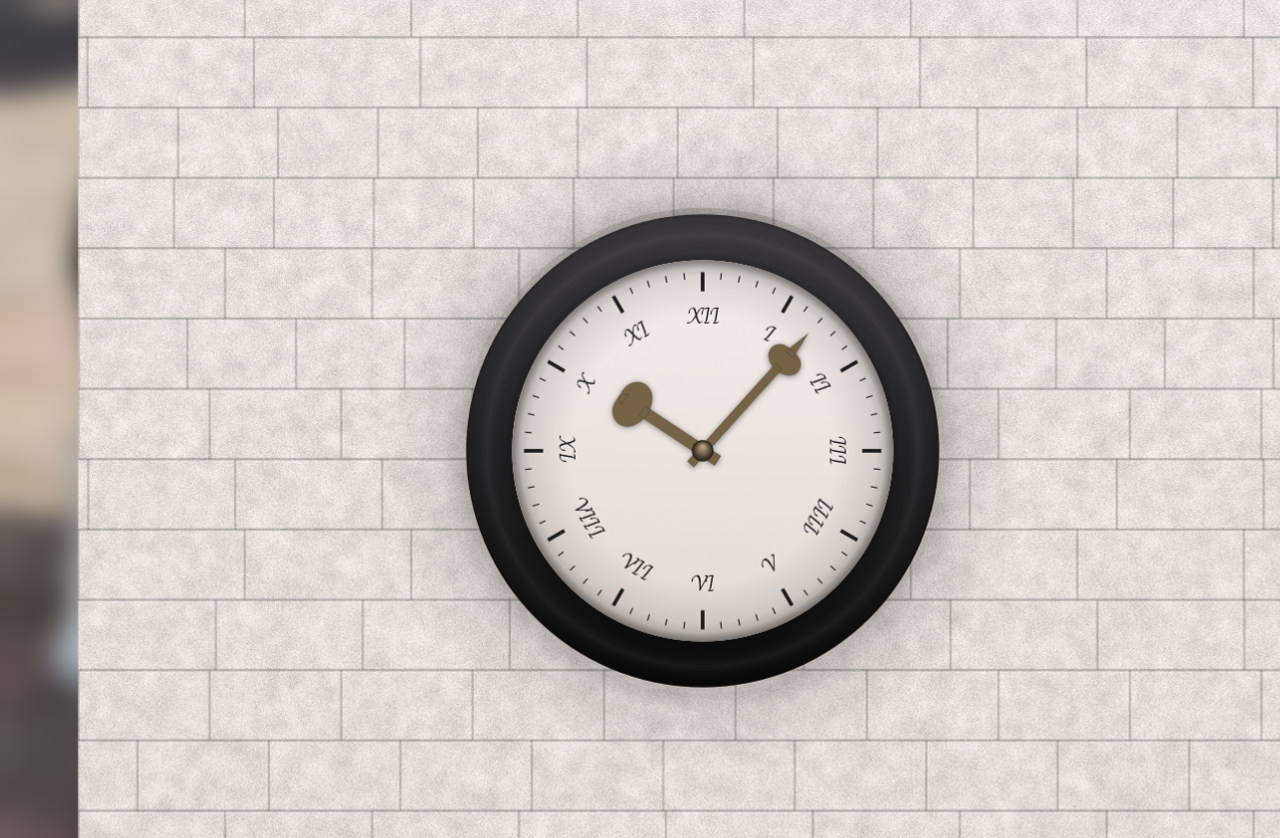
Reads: 10,07
